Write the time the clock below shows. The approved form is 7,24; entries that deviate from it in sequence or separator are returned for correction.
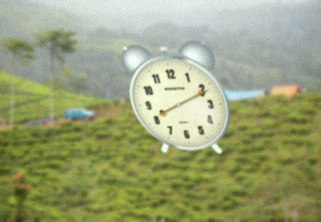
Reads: 8,11
